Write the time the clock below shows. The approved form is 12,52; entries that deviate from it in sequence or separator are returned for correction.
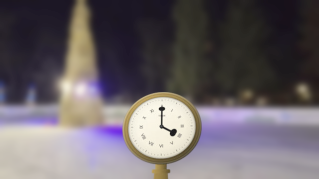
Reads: 4,00
